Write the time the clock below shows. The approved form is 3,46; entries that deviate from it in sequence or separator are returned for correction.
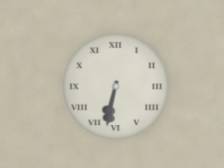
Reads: 6,32
